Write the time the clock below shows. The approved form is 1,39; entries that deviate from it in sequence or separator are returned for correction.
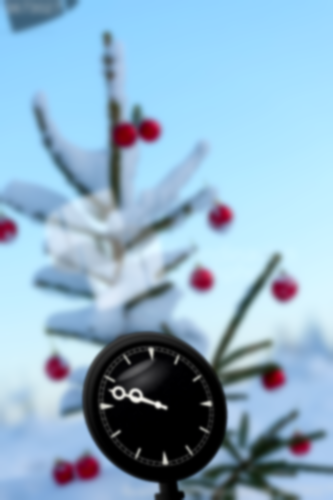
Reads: 9,48
